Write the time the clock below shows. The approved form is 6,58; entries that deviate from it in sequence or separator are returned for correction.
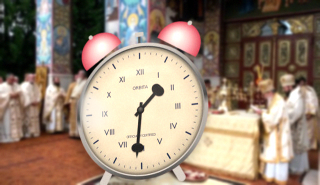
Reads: 1,31
